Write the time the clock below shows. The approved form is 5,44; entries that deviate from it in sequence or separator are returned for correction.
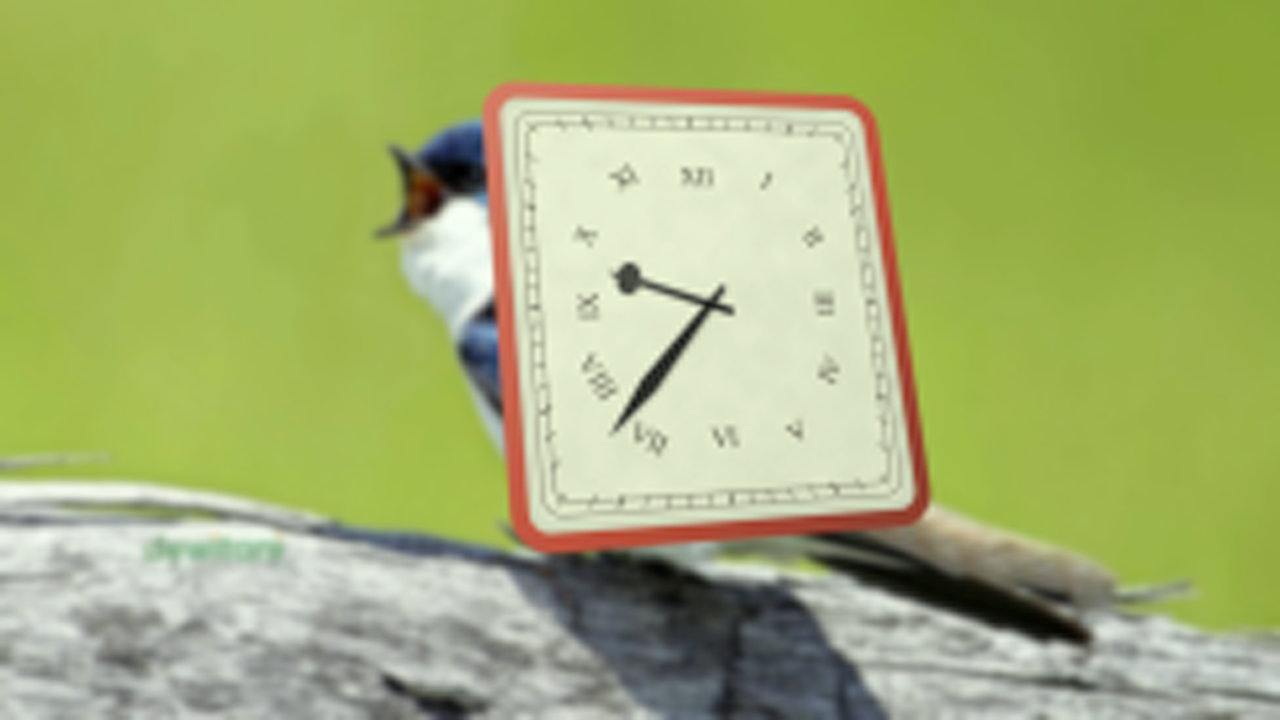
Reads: 9,37
